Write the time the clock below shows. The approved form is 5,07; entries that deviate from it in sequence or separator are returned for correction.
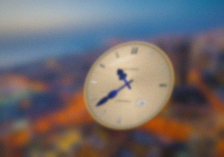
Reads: 10,38
